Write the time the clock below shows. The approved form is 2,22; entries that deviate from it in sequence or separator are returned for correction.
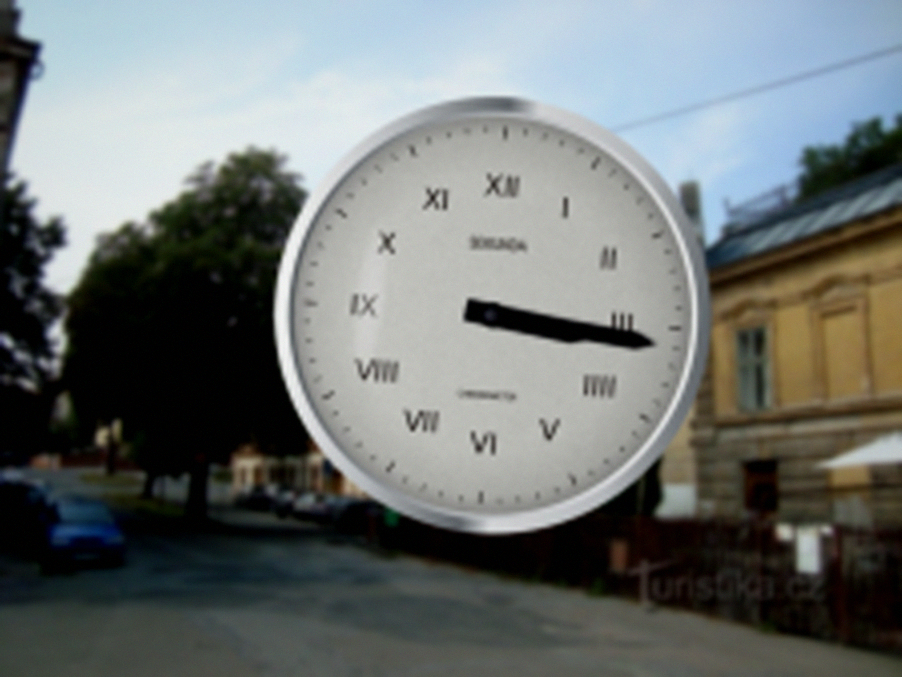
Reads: 3,16
